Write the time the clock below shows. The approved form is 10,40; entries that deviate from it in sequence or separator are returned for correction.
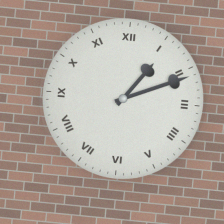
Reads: 1,11
